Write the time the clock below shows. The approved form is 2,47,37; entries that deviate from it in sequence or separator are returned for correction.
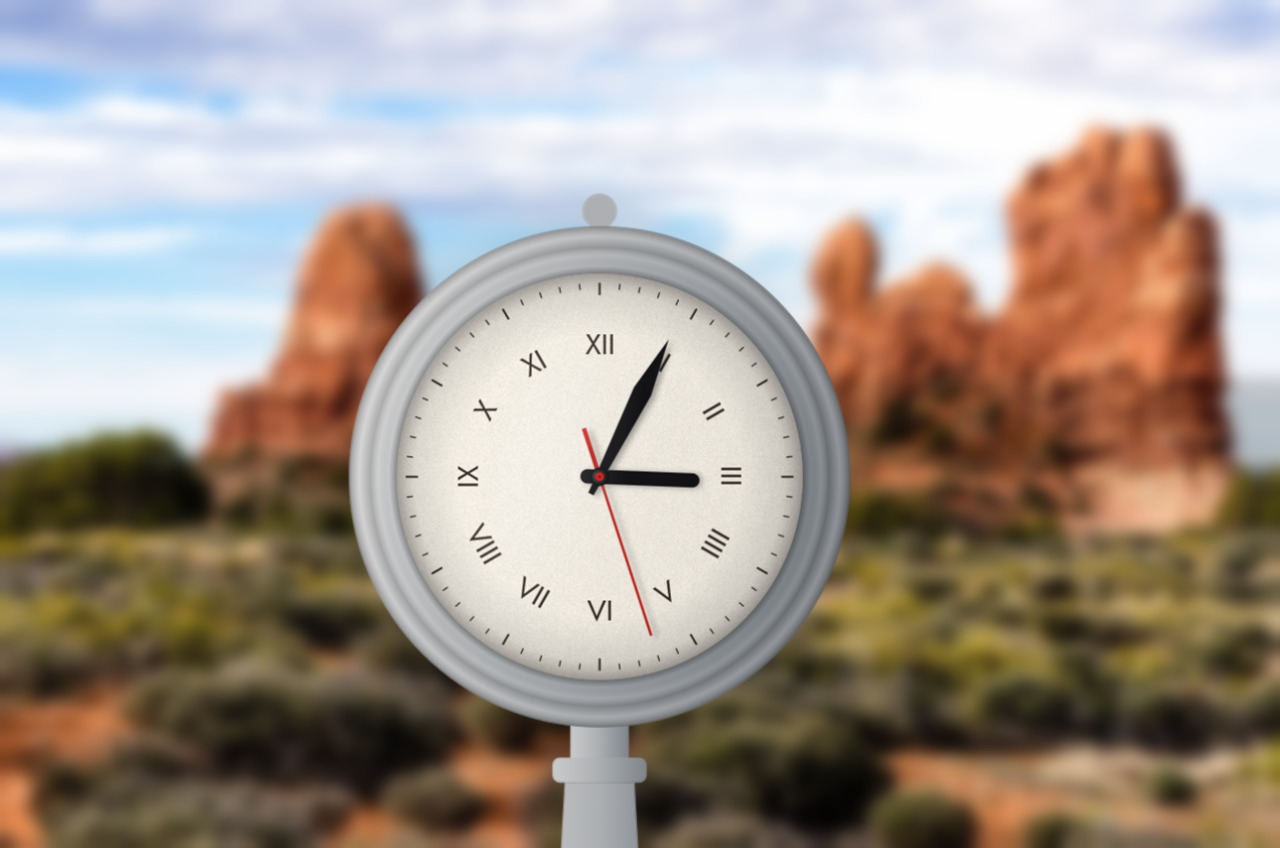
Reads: 3,04,27
